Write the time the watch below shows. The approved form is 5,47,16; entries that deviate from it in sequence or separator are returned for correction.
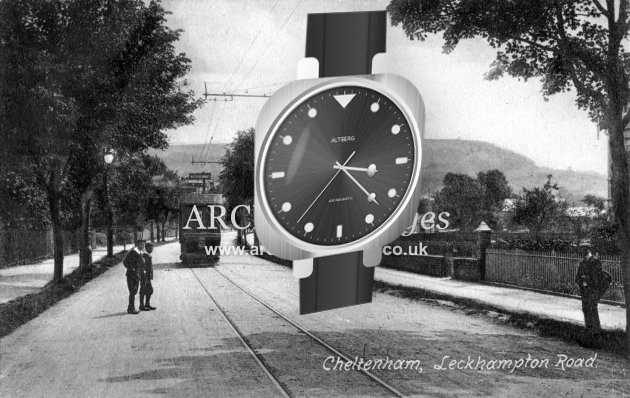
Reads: 3,22,37
